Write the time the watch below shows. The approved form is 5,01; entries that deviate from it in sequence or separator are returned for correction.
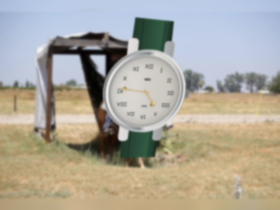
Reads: 4,46
